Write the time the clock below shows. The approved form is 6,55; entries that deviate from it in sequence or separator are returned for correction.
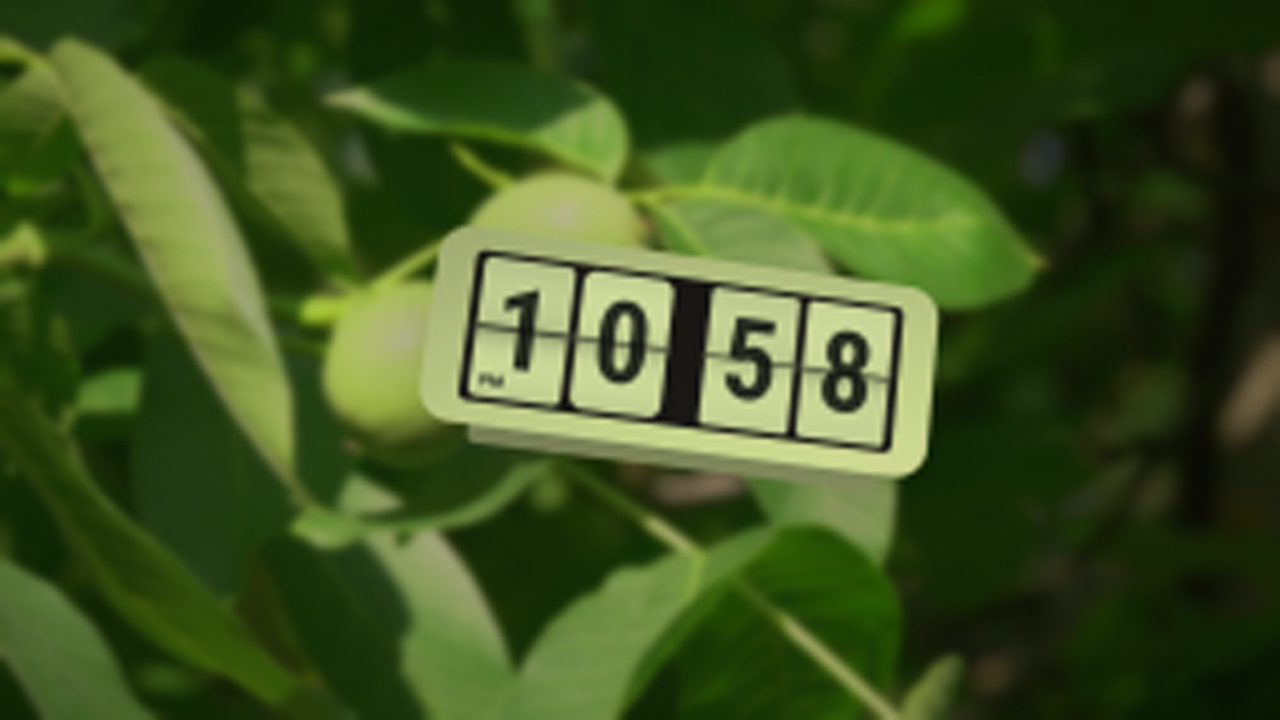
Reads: 10,58
